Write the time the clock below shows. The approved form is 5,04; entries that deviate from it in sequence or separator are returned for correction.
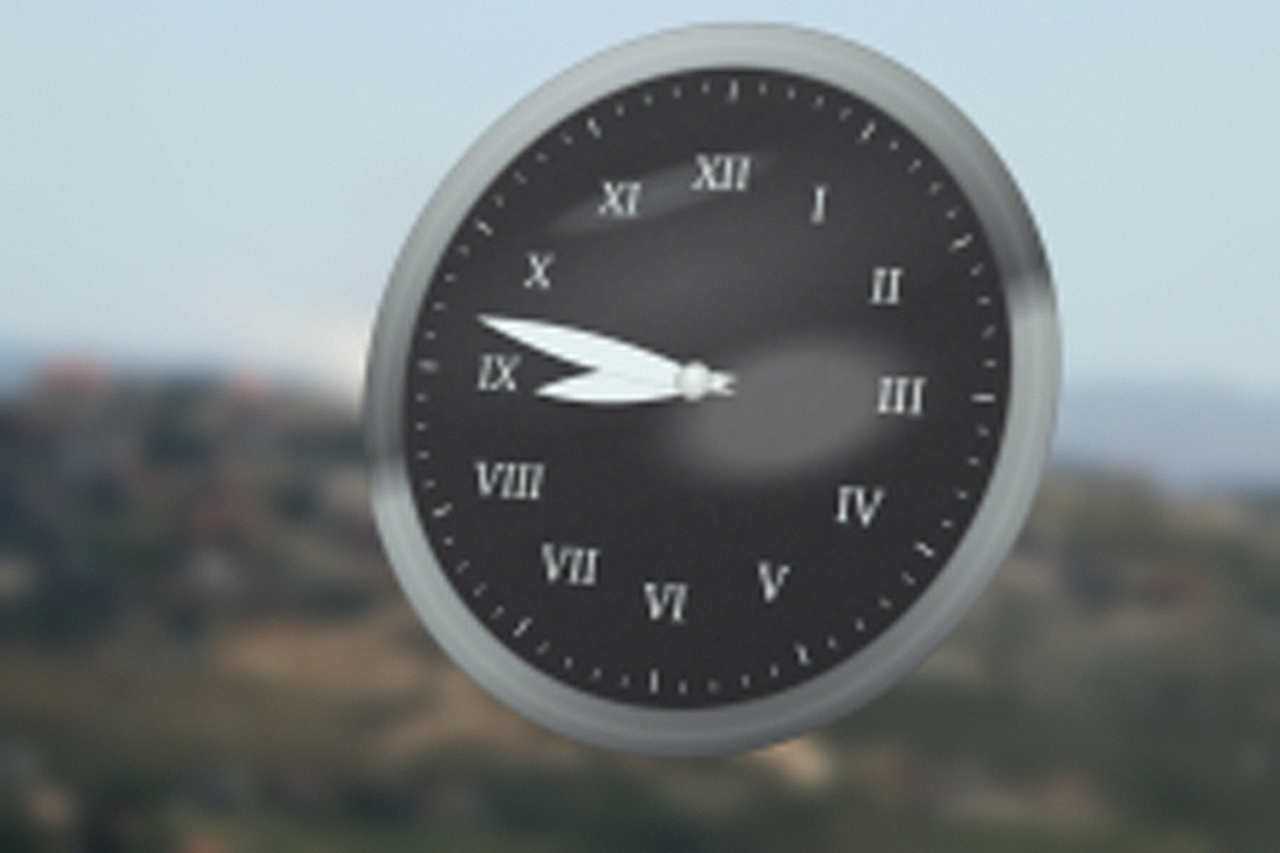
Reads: 8,47
